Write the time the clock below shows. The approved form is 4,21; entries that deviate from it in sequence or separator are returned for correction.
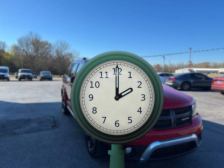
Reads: 2,00
